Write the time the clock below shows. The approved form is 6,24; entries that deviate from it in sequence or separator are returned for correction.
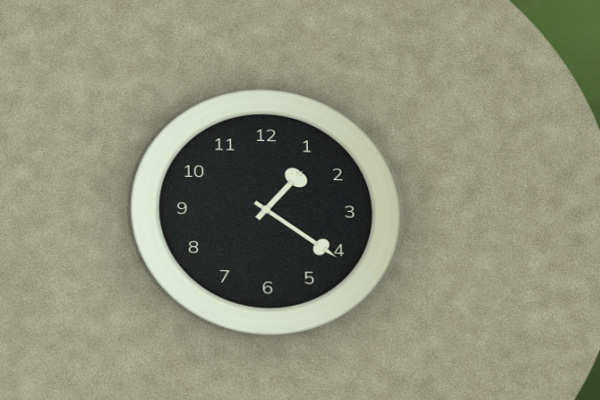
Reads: 1,21
